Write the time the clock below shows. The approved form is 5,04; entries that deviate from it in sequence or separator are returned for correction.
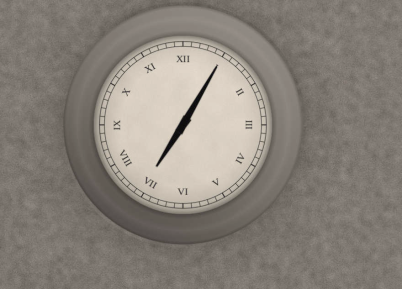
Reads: 7,05
